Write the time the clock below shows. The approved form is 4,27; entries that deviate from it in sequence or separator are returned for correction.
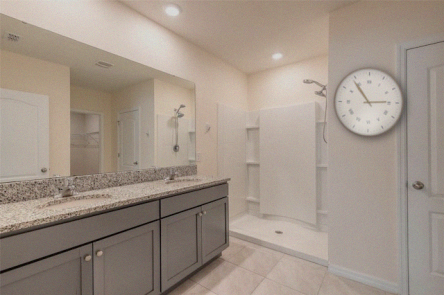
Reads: 2,54
